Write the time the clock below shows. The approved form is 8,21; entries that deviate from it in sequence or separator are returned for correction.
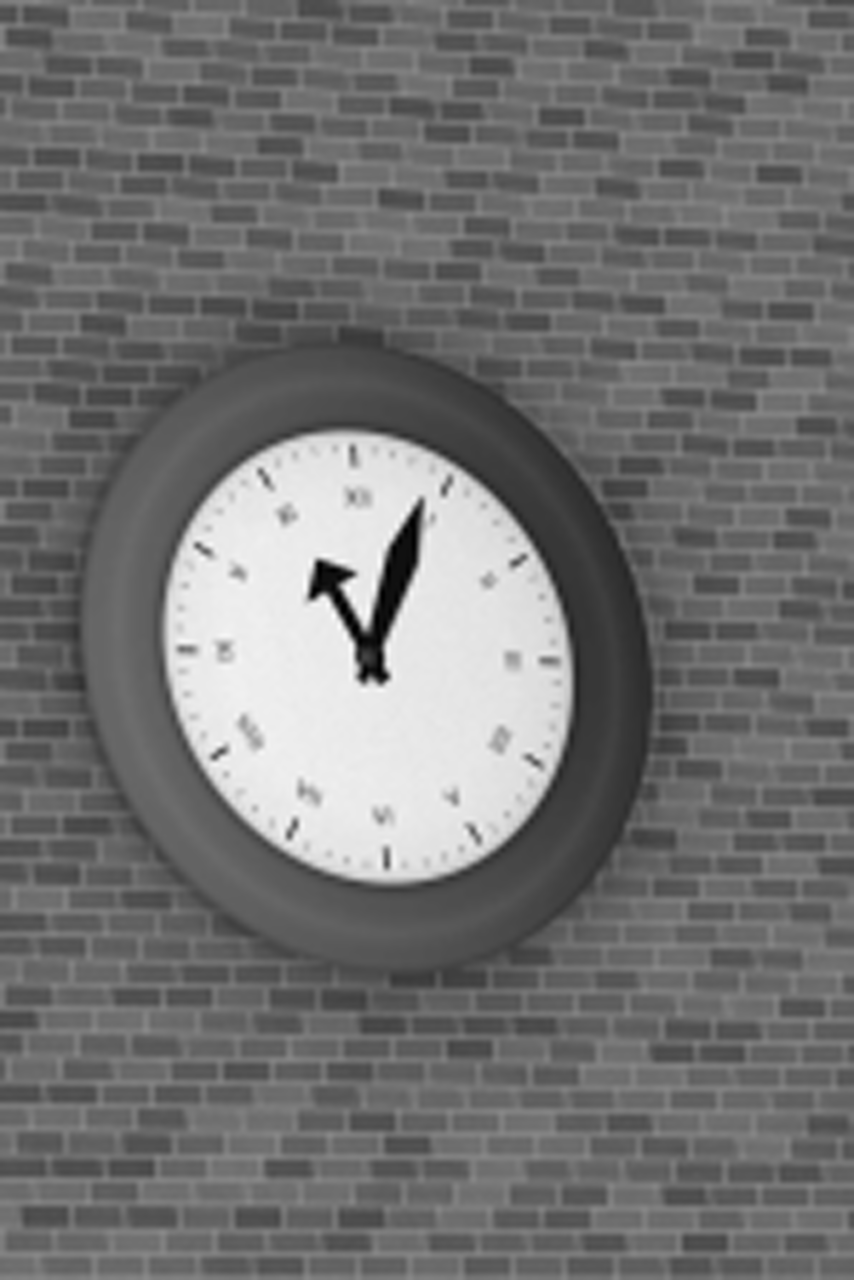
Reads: 11,04
